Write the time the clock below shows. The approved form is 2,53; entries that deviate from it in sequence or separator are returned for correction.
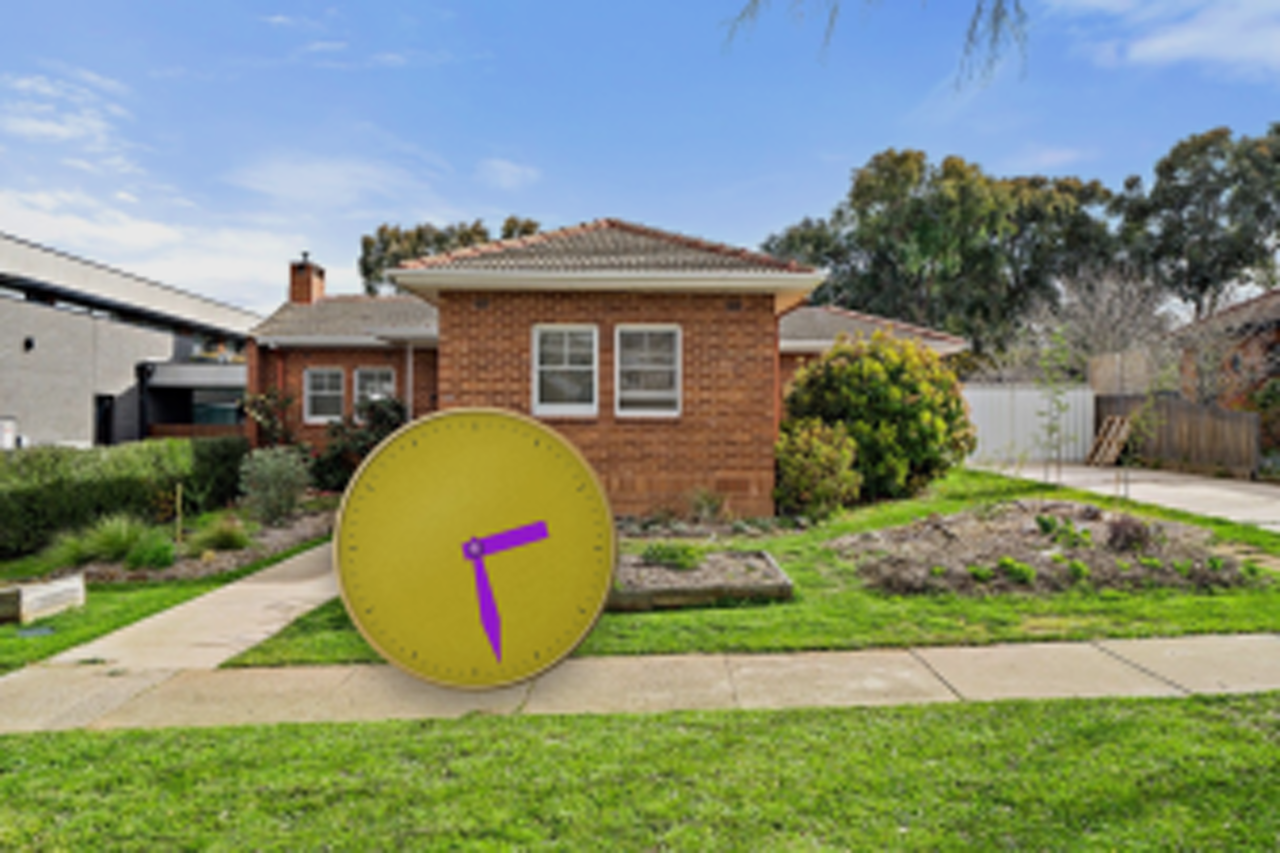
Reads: 2,28
